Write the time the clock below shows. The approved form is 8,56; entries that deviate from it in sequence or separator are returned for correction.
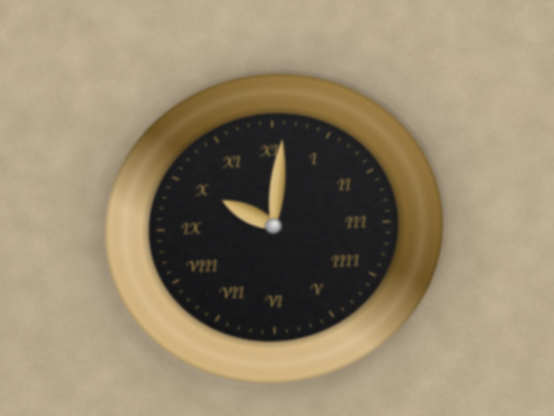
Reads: 10,01
